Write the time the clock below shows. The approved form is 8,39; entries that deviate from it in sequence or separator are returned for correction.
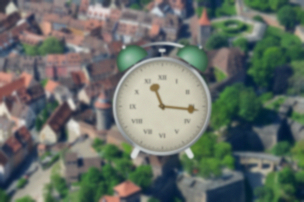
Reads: 11,16
